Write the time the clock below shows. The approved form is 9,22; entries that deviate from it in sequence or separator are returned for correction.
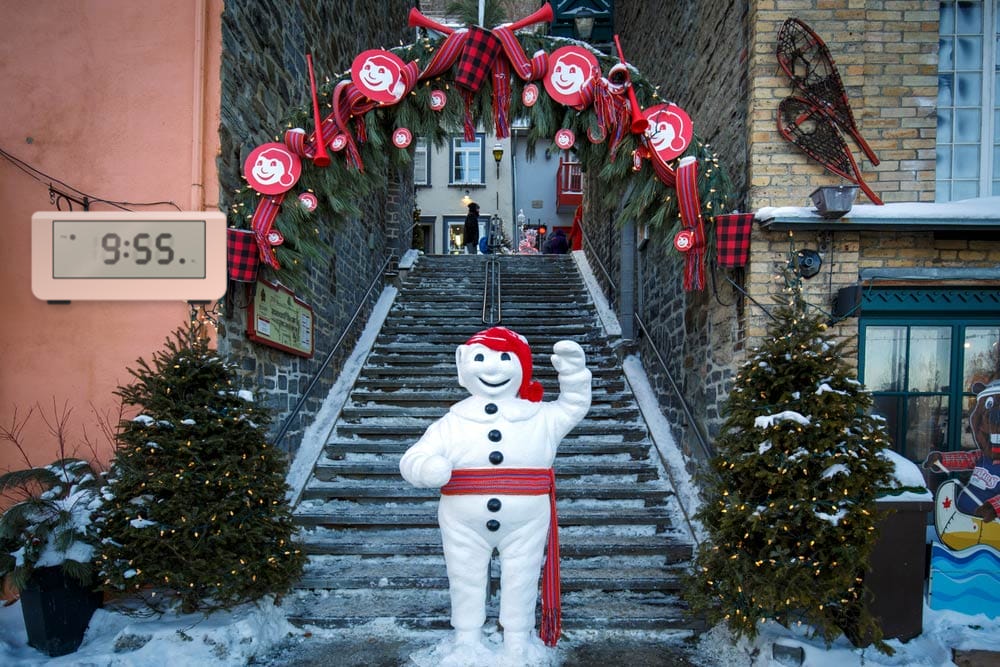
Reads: 9,55
